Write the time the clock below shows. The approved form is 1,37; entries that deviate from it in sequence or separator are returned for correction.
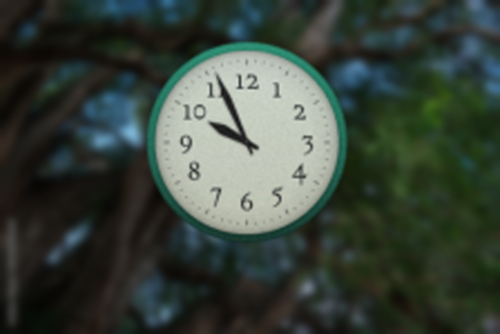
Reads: 9,56
